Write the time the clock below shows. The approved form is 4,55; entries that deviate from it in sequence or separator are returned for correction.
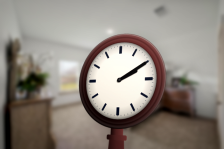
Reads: 2,10
